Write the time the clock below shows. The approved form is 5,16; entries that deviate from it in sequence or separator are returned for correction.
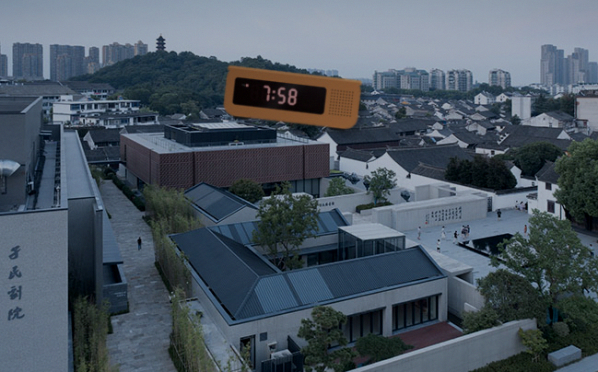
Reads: 7,58
